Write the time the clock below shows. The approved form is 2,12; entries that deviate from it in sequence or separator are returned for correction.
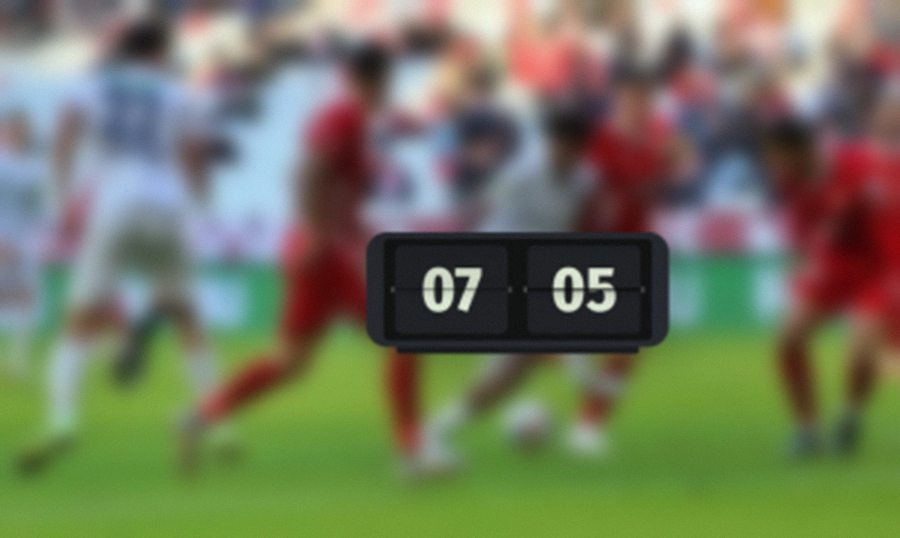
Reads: 7,05
